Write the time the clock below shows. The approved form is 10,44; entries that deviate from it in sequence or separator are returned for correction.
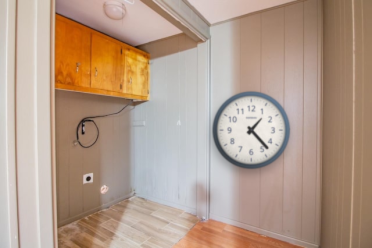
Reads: 1,23
